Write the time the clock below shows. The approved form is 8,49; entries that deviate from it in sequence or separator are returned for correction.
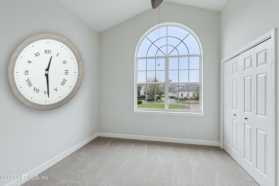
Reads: 12,29
